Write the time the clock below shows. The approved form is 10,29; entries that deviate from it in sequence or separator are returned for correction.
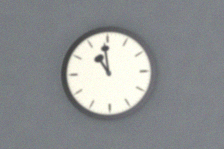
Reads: 10,59
